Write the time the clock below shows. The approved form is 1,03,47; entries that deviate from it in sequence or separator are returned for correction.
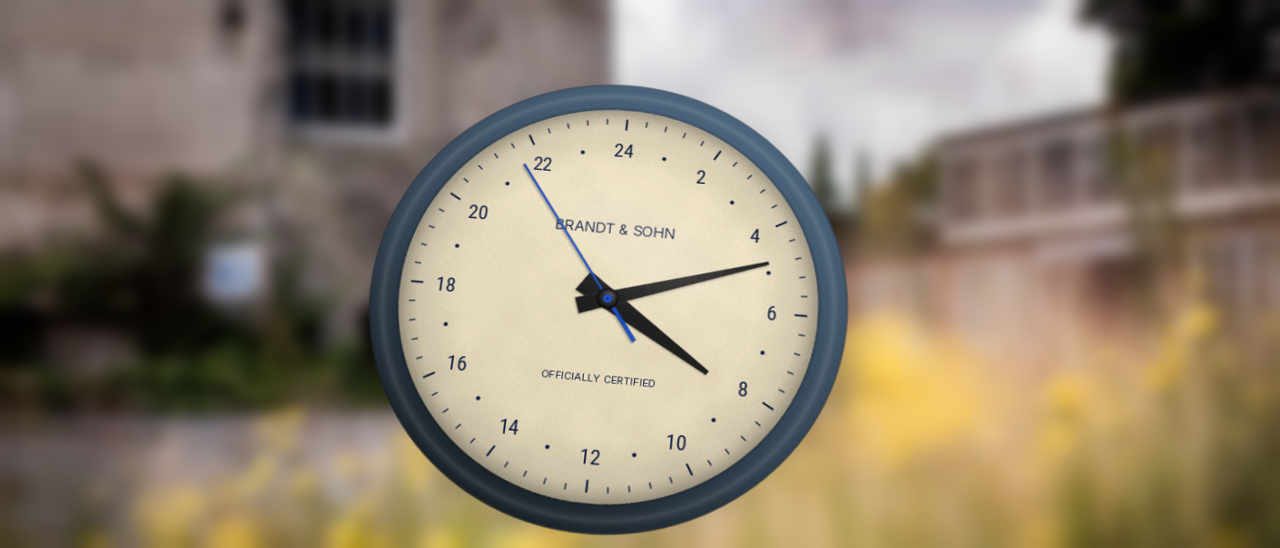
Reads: 8,11,54
